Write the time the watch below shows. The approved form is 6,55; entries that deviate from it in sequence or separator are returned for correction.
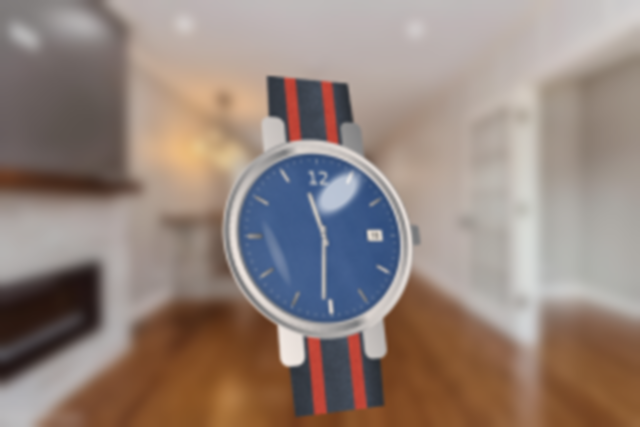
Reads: 11,31
